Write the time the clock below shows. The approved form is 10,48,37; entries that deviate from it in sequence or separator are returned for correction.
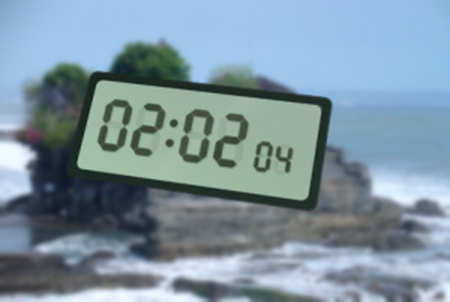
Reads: 2,02,04
